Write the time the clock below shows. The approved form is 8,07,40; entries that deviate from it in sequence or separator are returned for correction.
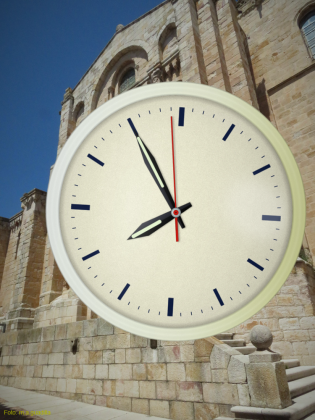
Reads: 7,54,59
